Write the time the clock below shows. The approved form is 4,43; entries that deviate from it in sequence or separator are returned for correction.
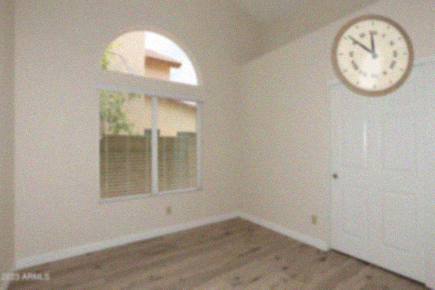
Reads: 11,51
